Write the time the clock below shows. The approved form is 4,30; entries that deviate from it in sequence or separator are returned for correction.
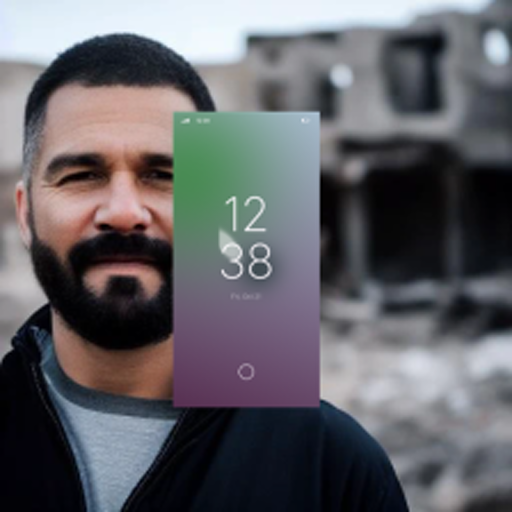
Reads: 12,38
